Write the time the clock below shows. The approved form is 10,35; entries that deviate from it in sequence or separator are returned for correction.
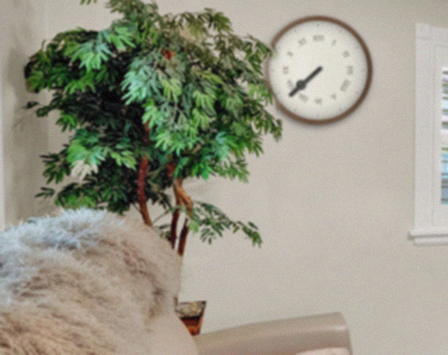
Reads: 7,38
